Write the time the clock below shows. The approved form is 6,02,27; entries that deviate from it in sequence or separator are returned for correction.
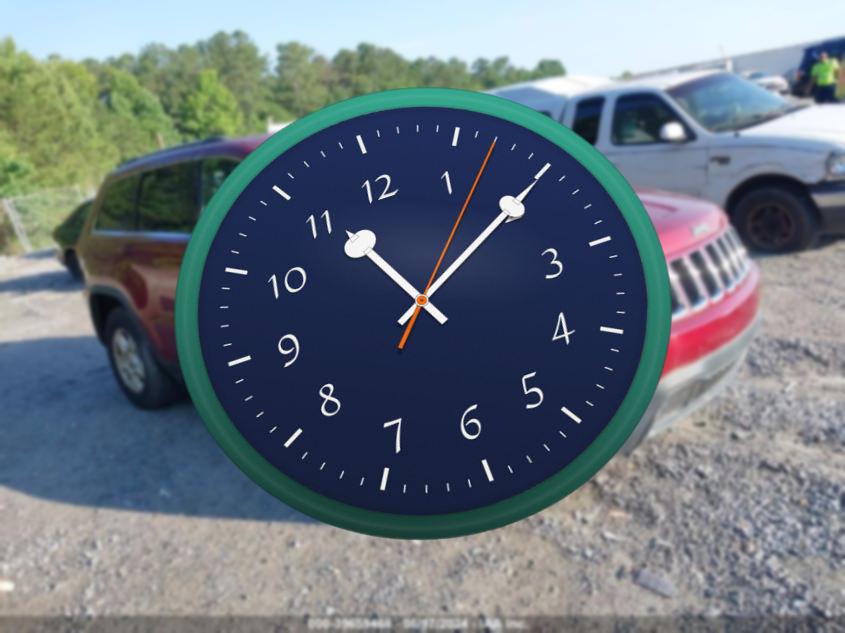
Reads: 11,10,07
